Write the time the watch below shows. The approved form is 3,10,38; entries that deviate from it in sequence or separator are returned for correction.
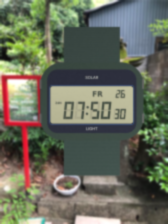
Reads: 7,50,30
